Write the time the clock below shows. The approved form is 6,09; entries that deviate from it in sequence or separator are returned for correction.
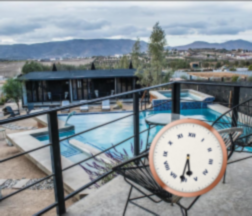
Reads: 5,31
